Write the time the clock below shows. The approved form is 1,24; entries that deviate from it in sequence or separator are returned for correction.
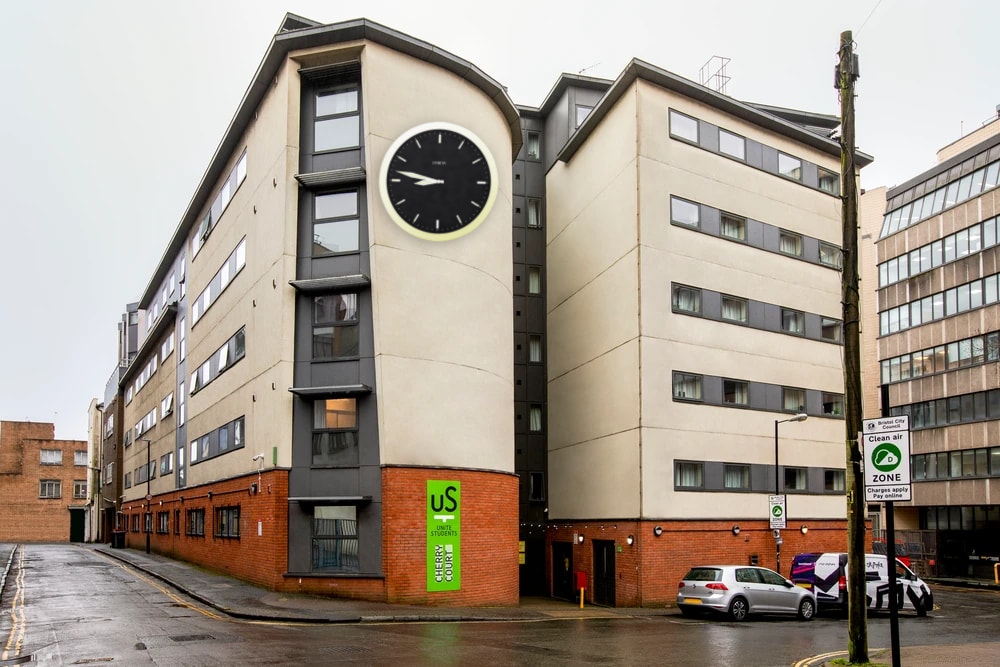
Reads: 8,47
